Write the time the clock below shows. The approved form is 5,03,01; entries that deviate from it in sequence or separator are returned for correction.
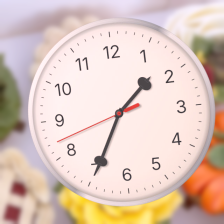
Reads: 1,34,42
